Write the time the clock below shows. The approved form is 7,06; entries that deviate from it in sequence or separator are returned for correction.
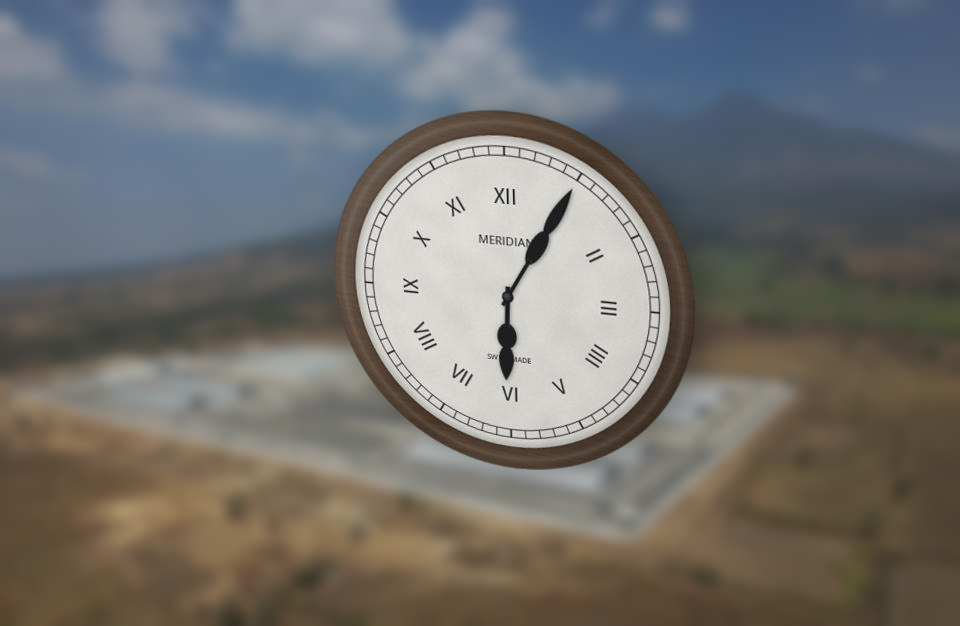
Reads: 6,05
